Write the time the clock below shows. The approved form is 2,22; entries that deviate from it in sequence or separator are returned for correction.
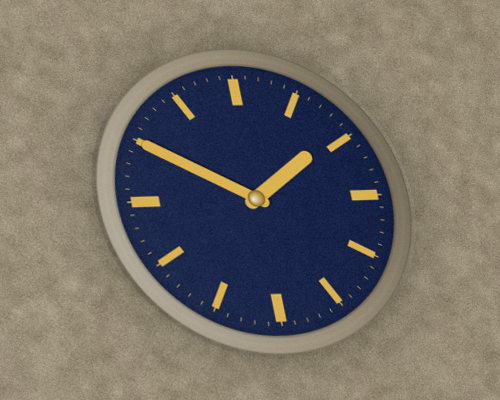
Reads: 1,50
